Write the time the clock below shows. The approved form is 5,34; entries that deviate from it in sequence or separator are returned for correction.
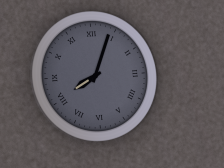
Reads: 8,04
